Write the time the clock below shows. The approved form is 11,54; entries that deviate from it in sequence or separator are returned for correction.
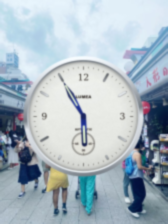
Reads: 5,55
